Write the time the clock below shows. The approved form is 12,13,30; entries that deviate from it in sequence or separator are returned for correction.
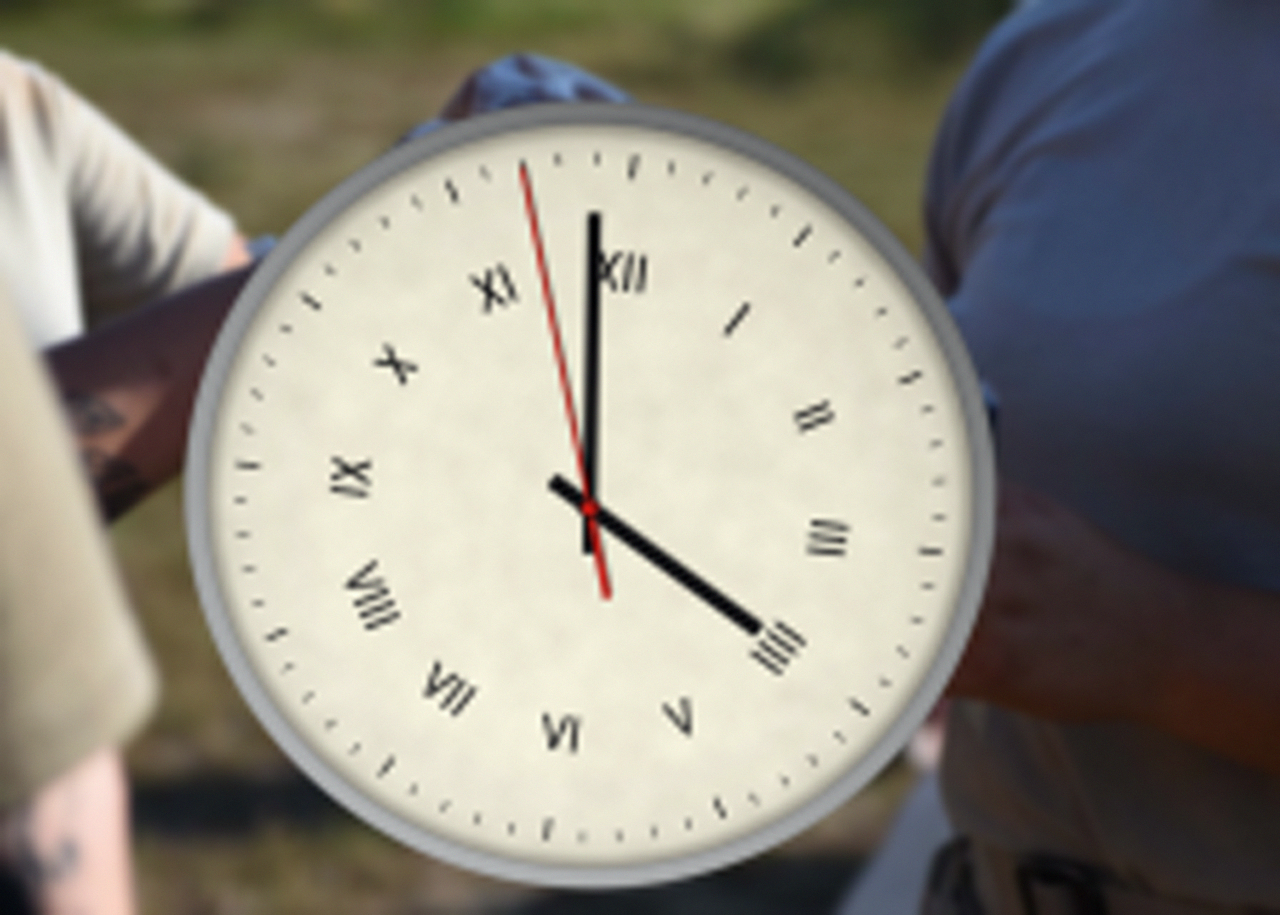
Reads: 3,58,57
